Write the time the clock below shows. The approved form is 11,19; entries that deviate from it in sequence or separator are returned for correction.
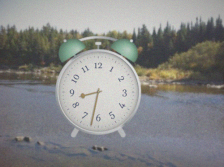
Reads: 8,32
